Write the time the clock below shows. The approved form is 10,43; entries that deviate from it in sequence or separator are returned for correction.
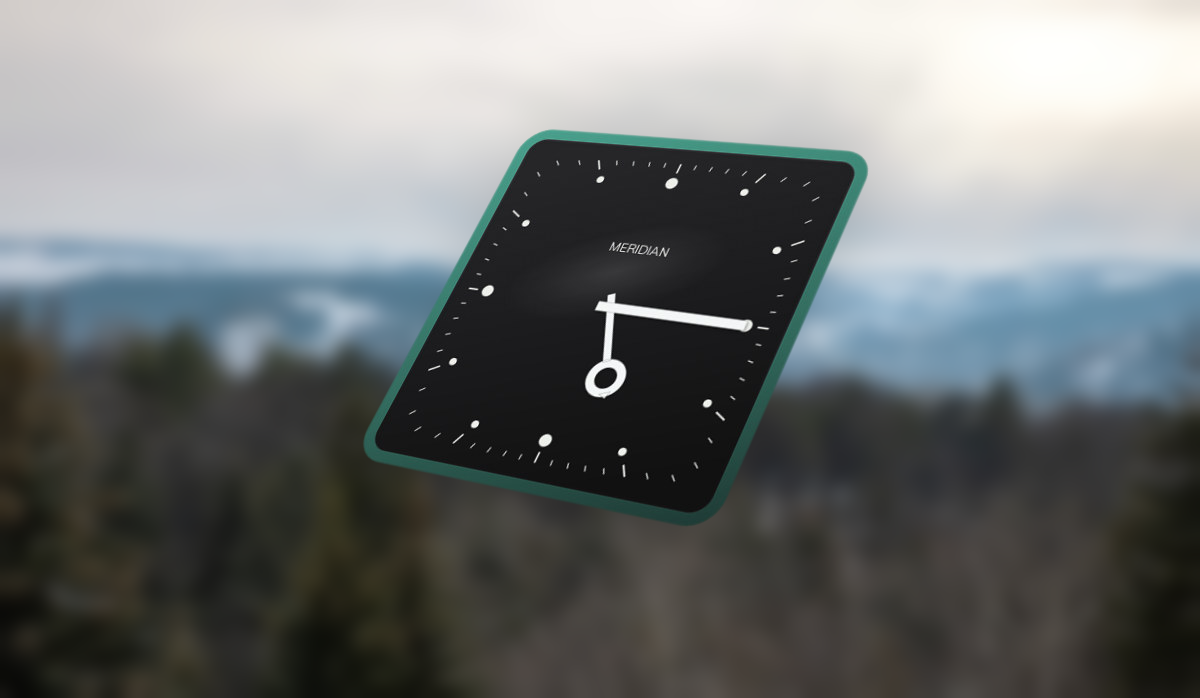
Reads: 5,15
